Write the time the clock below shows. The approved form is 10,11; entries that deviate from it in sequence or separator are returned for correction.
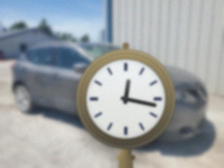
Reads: 12,17
